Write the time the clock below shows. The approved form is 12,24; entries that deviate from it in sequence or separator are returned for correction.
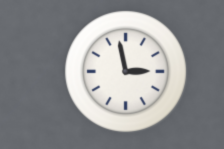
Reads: 2,58
